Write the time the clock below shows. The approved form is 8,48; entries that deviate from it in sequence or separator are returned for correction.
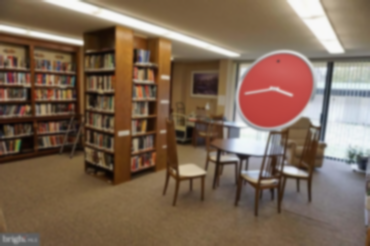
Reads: 3,44
